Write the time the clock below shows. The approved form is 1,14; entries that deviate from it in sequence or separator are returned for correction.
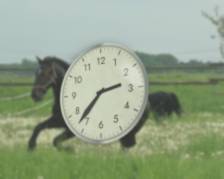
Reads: 2,37
